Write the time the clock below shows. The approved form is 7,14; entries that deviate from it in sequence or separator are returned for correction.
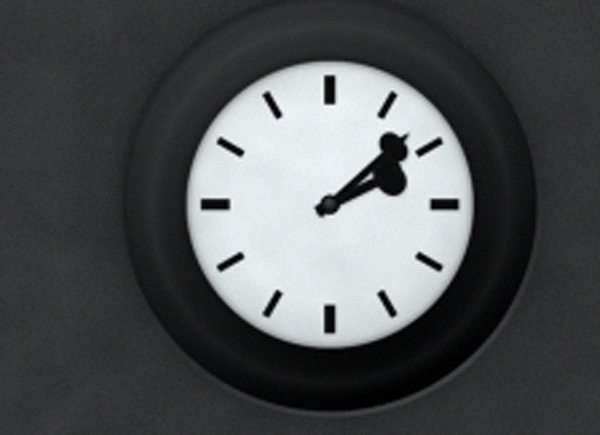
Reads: 2,08
